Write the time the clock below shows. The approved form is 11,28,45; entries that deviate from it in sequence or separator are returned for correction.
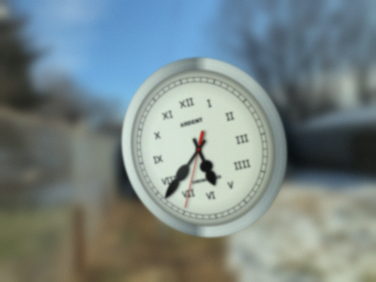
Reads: 5,38,35
